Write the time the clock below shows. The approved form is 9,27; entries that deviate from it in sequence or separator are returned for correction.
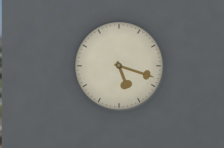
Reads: 5,18
